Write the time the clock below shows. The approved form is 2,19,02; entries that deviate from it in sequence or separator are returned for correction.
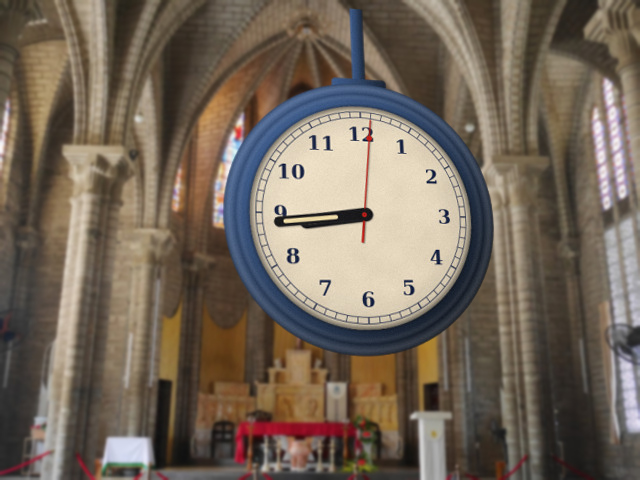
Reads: 8,44,01
